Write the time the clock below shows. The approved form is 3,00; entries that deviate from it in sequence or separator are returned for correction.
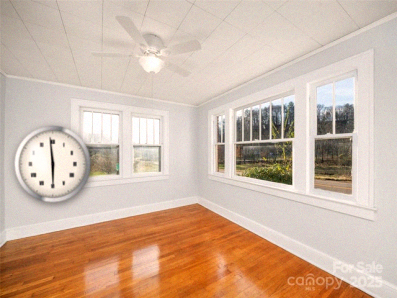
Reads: 5,59
